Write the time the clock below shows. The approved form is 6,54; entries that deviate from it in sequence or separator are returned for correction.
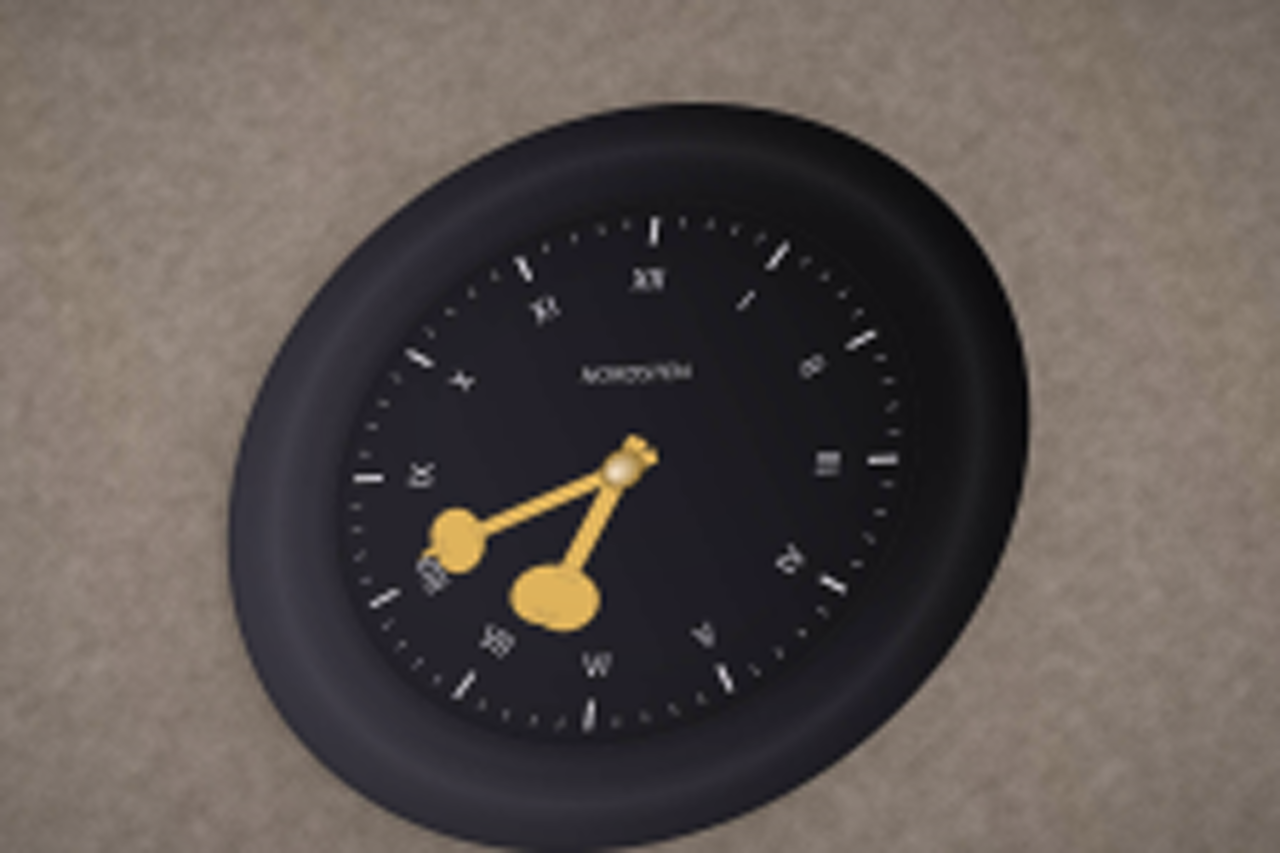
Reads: 6,41
